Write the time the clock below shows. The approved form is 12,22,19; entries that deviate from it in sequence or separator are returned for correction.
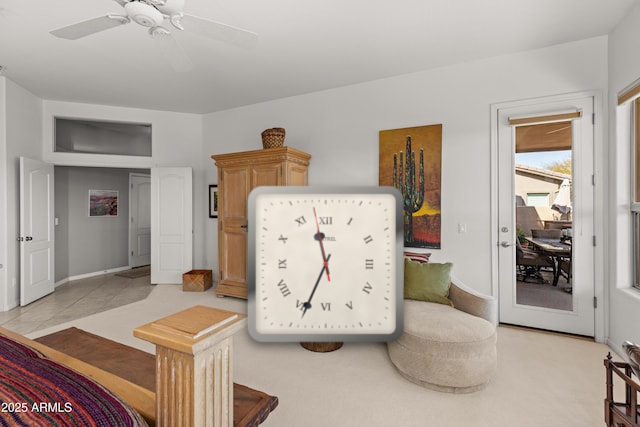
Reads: 11,33,58
